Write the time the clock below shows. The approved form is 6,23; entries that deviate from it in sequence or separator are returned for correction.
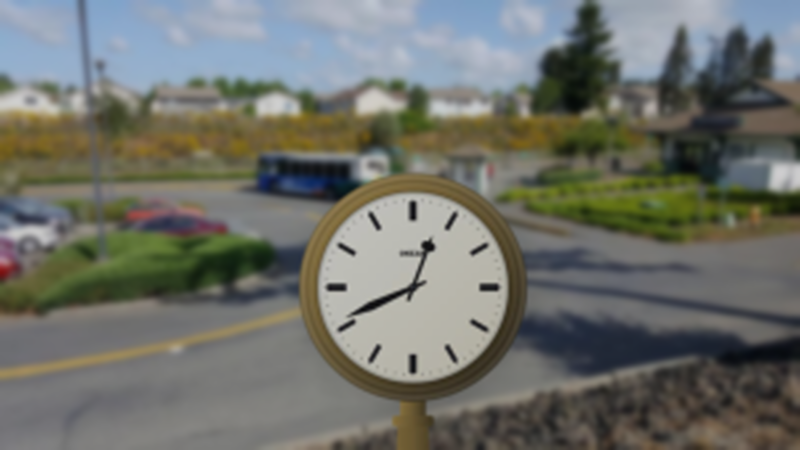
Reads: 12,41
